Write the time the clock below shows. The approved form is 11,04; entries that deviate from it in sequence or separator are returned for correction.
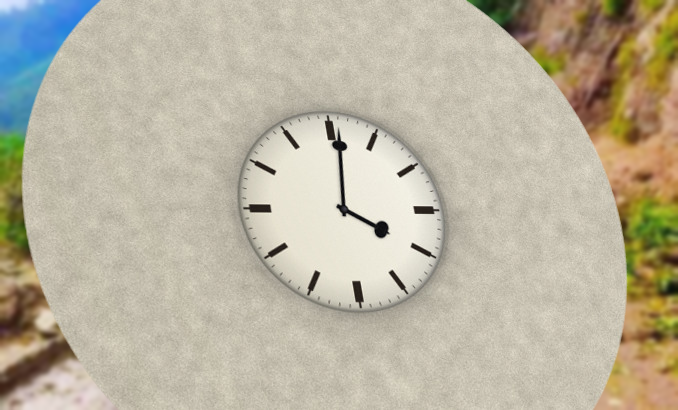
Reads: 4,01
